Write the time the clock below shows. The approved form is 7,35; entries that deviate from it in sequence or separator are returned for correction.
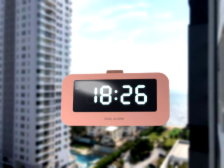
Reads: 18,26
